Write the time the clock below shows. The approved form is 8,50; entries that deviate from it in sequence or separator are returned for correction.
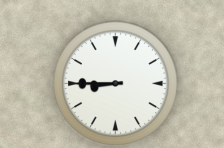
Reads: 8,45
